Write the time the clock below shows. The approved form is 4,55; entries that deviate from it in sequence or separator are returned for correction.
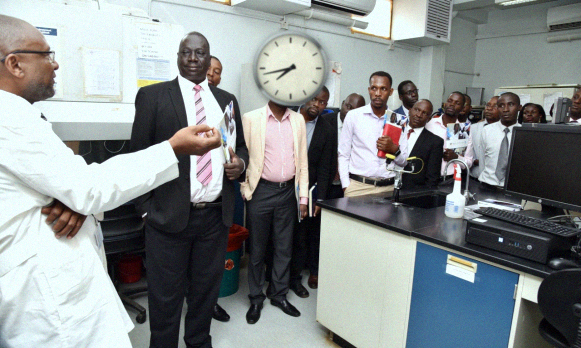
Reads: 7,43
